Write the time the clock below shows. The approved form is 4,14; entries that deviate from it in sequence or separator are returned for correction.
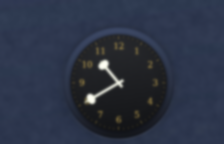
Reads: 10,40
